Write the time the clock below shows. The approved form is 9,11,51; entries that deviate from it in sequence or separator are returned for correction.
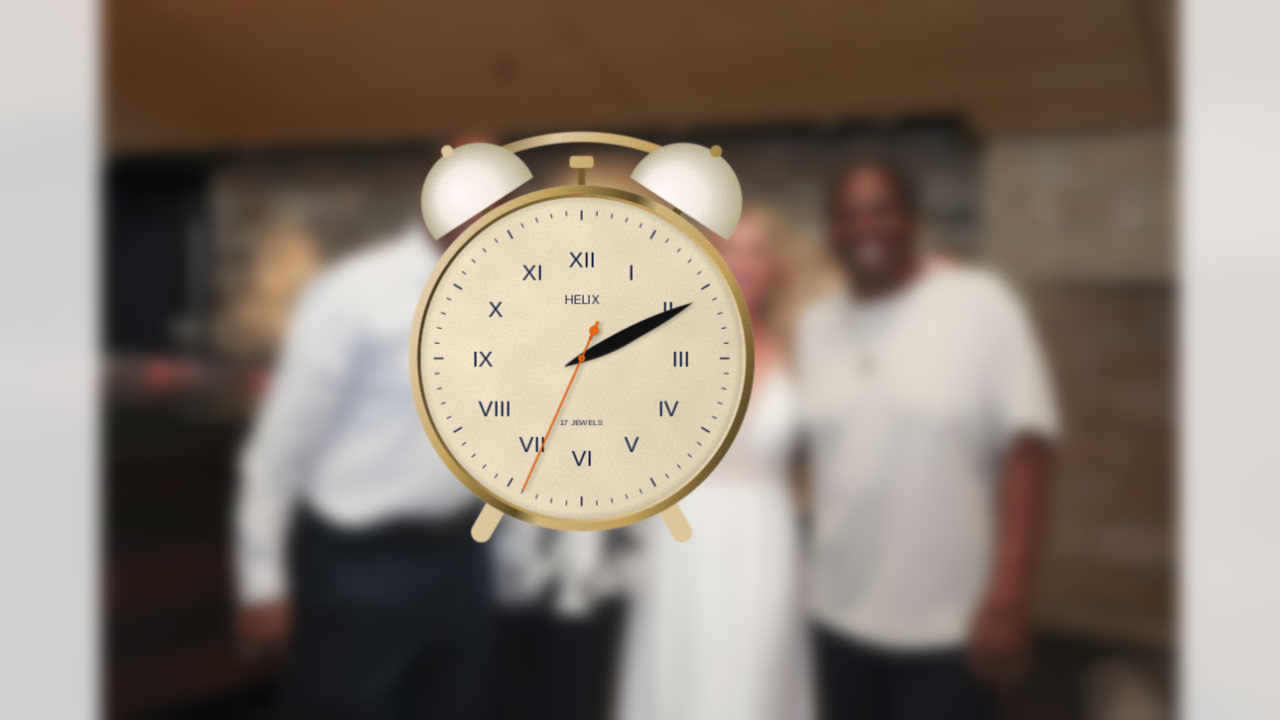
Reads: 2,10,34
